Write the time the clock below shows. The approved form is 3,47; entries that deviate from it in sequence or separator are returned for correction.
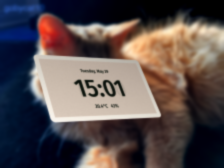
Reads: 15,01
